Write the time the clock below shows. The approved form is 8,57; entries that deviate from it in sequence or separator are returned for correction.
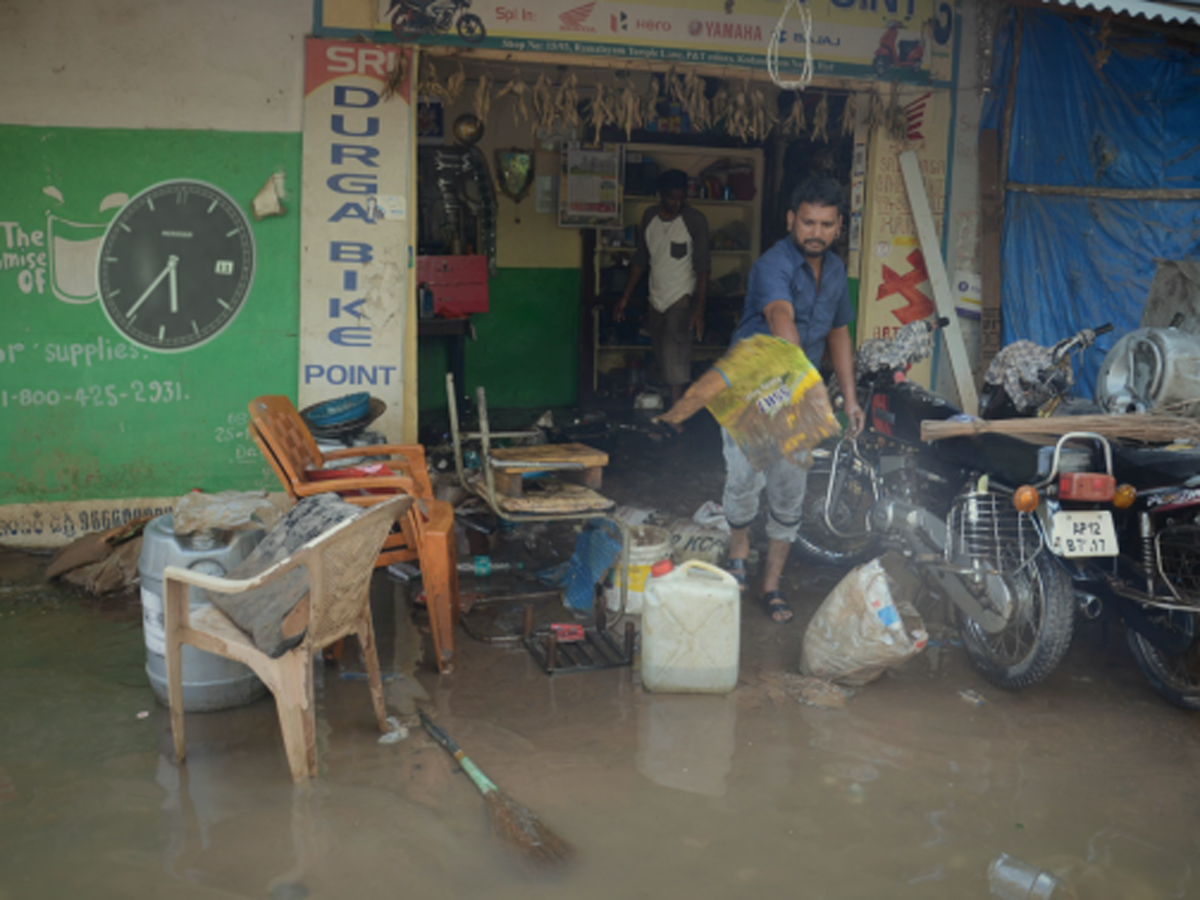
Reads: 5,36
